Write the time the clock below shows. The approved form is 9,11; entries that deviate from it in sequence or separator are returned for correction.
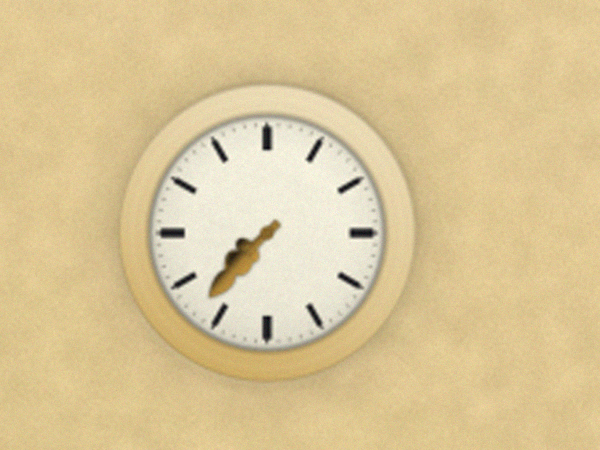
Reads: 7,37
